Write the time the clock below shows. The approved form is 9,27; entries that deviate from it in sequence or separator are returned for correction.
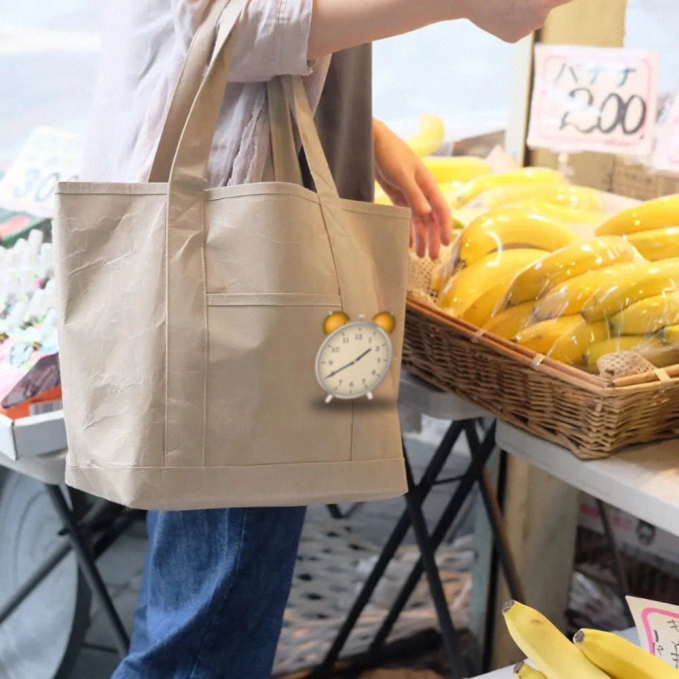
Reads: 1,40
